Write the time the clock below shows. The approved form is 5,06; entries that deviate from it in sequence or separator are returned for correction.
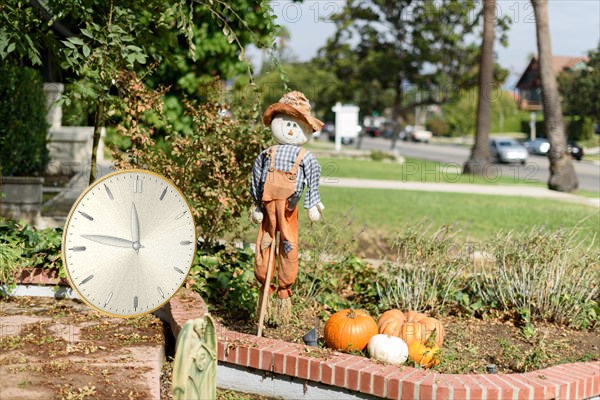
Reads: 11,47
